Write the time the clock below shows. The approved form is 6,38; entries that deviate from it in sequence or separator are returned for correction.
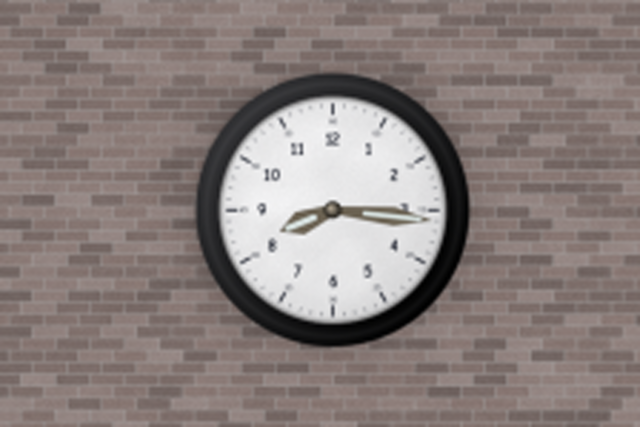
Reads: 8,16
